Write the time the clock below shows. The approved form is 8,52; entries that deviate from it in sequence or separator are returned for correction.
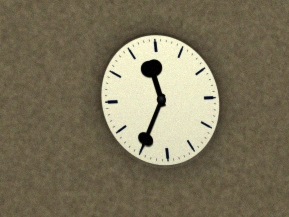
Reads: 11,35
